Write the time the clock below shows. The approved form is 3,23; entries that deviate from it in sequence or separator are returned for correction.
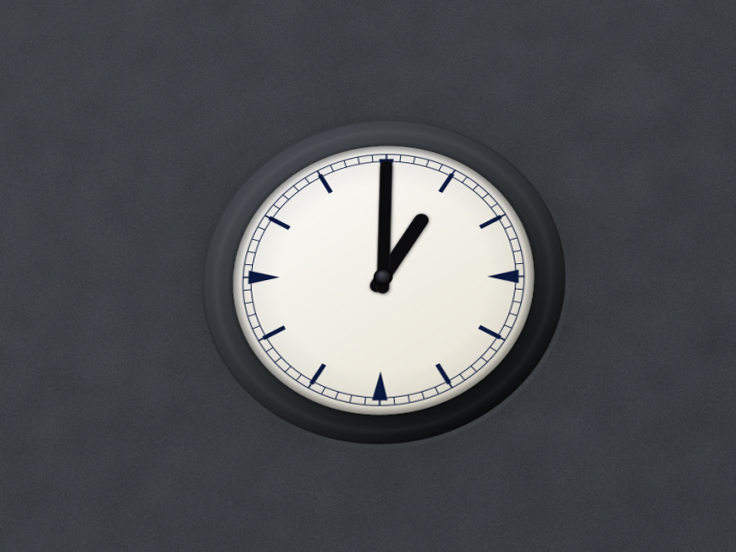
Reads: 1,00
